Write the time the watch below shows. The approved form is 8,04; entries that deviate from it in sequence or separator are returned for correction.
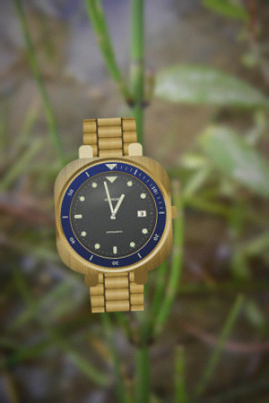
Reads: 12,58
